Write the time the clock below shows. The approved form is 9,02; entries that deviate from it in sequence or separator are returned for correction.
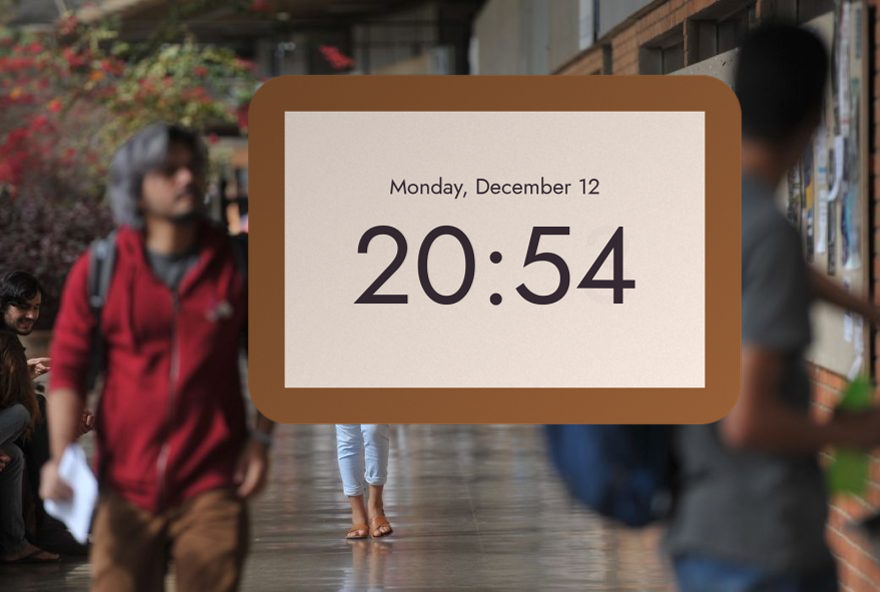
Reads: 20,54
